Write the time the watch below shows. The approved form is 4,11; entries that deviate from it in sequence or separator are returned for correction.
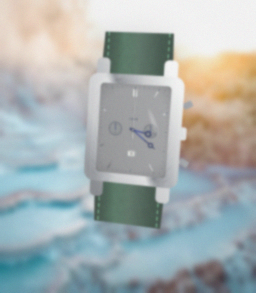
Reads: 3,21
